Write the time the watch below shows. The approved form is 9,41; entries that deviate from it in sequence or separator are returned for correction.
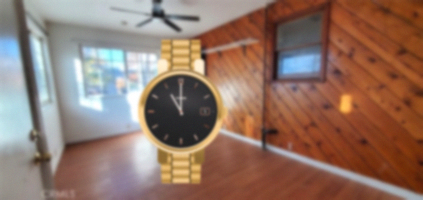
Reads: 11,00
